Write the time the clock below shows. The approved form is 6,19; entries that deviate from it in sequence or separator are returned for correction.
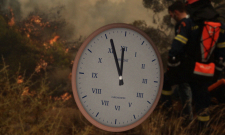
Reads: 11,56
